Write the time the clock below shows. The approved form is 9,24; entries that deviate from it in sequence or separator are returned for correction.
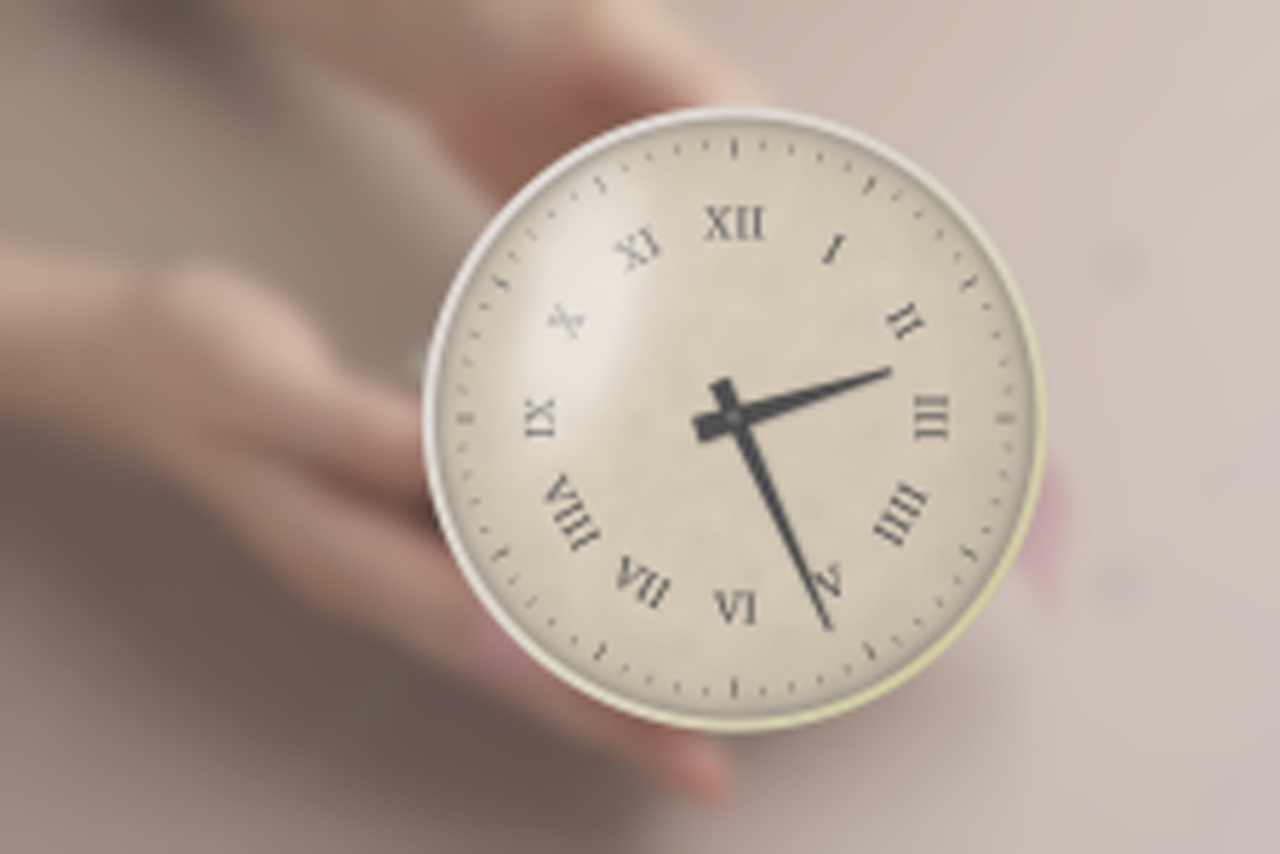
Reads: 2,26
